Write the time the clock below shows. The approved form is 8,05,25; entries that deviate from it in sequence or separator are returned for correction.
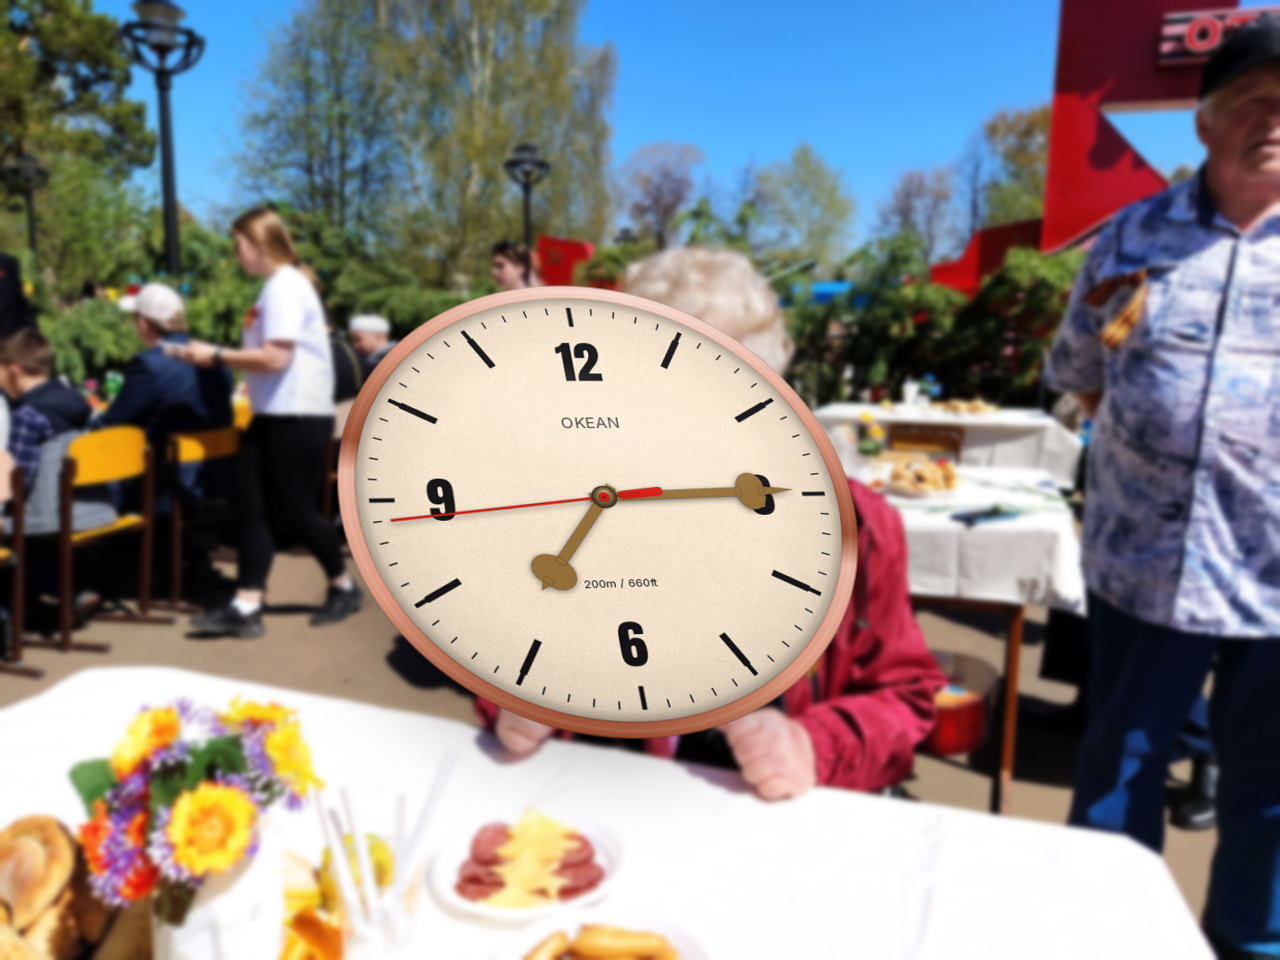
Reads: 7,14,44
